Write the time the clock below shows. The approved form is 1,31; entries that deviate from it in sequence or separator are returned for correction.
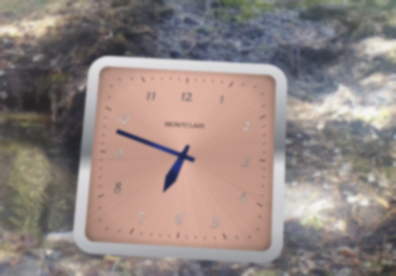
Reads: 6,48
